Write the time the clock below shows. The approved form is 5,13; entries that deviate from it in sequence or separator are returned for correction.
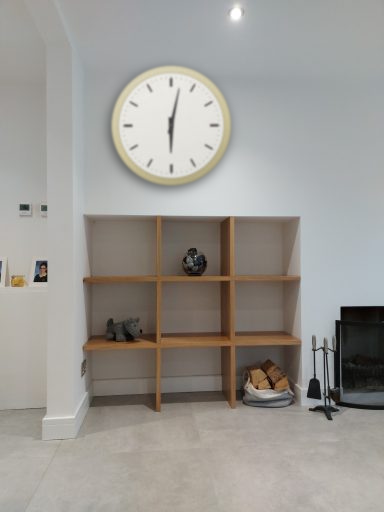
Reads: 6,02
